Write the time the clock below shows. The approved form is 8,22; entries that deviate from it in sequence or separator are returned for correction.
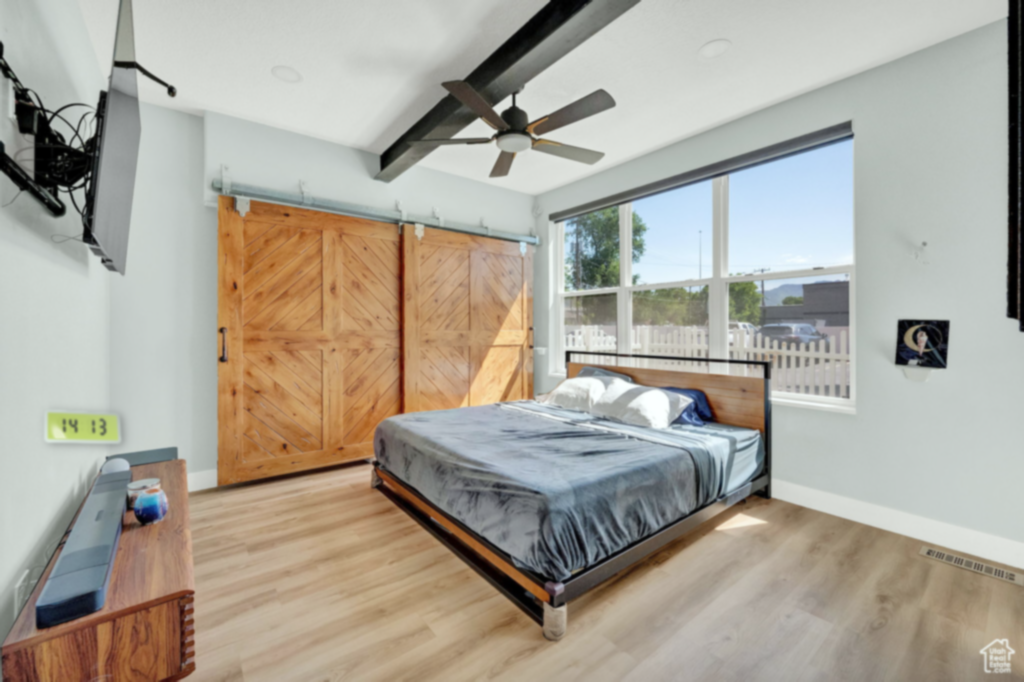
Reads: 14,13
